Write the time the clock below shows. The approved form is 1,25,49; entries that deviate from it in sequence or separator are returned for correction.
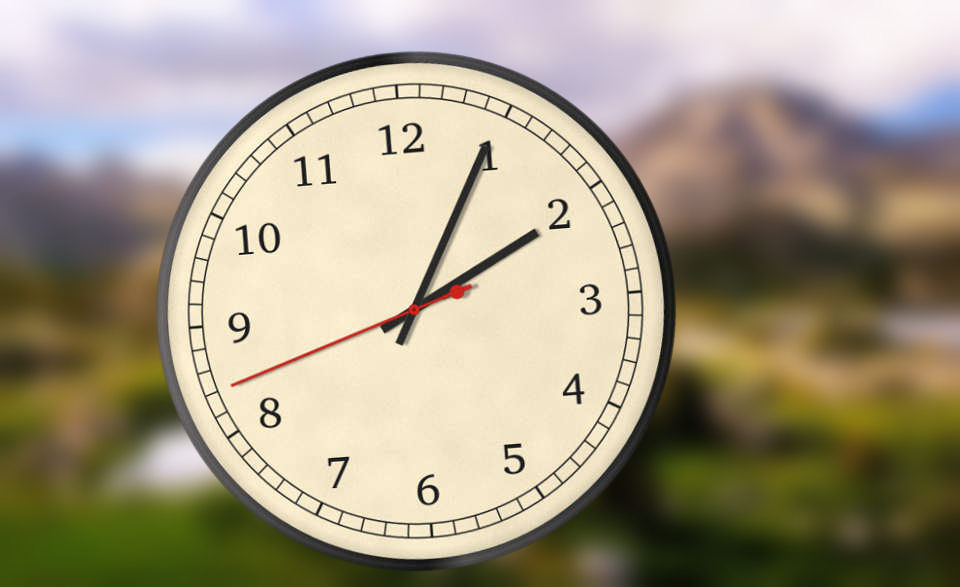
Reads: 2,04,42
